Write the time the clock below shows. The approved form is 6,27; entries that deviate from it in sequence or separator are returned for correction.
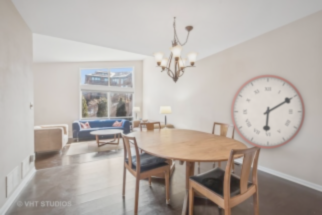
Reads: 6,10
